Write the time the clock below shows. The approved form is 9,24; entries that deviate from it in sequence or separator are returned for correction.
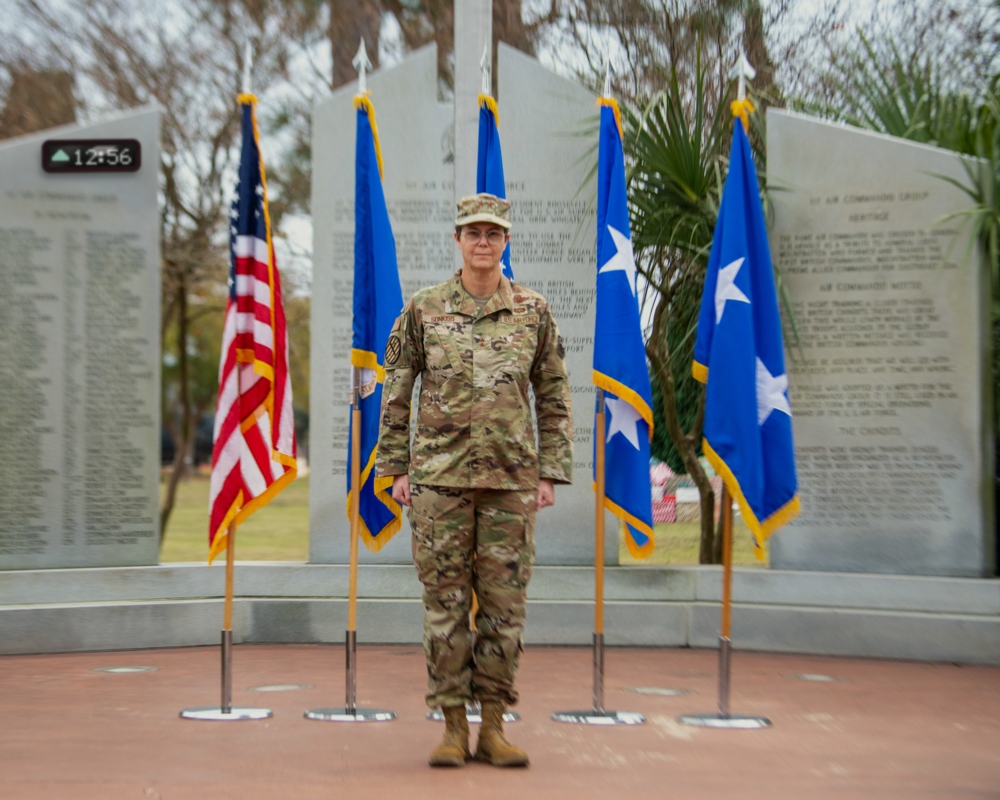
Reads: 12,56
